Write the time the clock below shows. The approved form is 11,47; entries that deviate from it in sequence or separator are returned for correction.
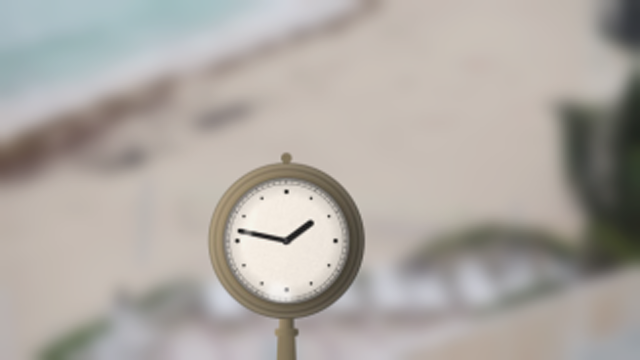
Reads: 1,47
